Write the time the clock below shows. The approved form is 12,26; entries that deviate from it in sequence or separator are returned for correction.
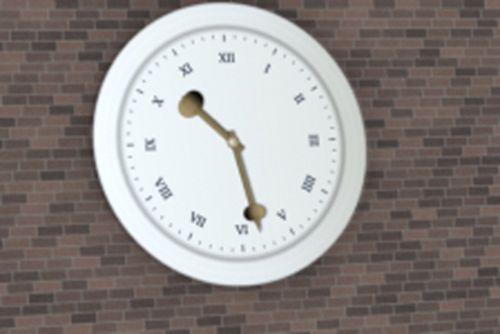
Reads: 10,28
